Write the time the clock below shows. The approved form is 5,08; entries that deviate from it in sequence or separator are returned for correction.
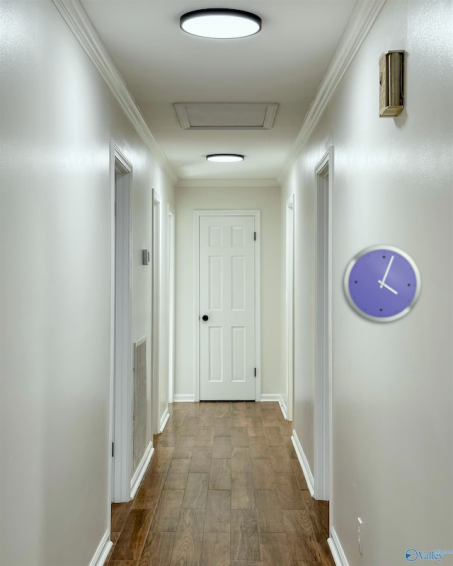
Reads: 4,03
